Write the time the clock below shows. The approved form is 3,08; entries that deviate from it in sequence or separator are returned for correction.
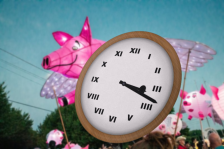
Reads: 3,18
